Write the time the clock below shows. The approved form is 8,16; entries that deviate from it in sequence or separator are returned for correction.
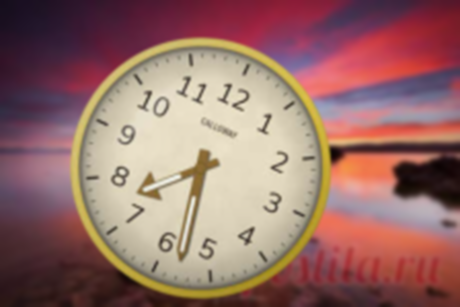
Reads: 7,28
